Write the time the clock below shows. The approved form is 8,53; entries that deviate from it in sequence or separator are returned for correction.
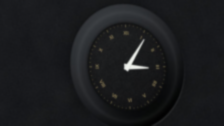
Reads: 3,06
